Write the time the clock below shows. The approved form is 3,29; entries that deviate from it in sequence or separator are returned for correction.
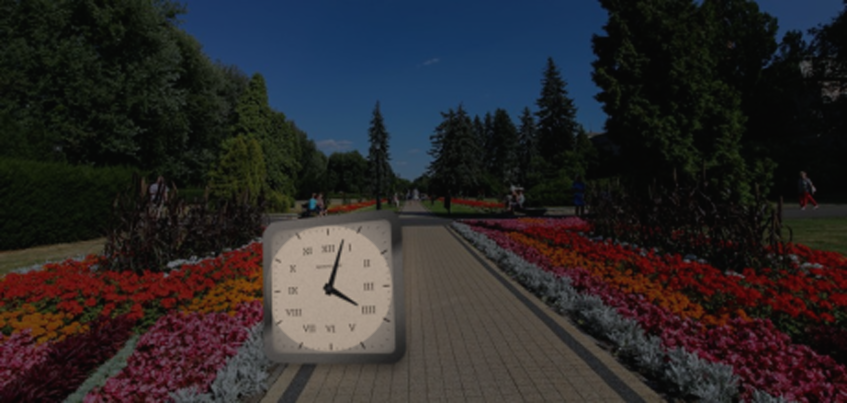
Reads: 4,03
